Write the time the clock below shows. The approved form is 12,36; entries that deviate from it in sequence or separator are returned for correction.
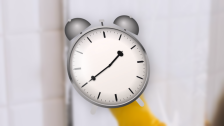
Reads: 1,40
